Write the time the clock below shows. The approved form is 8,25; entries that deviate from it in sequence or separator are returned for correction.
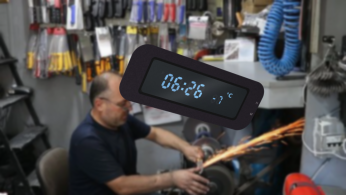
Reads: 6,26
